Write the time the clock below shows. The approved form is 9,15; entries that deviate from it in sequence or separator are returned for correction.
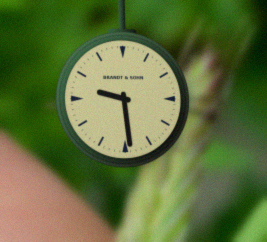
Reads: 9,29
